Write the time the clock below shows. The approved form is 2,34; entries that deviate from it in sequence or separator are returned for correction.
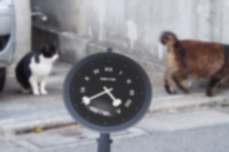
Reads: 4,40
